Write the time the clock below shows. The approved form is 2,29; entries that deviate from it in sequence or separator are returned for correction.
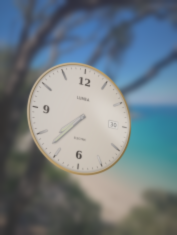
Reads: 7,37
